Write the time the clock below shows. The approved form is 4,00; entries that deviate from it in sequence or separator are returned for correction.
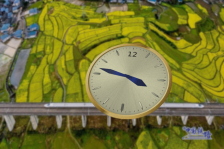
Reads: 3,47
